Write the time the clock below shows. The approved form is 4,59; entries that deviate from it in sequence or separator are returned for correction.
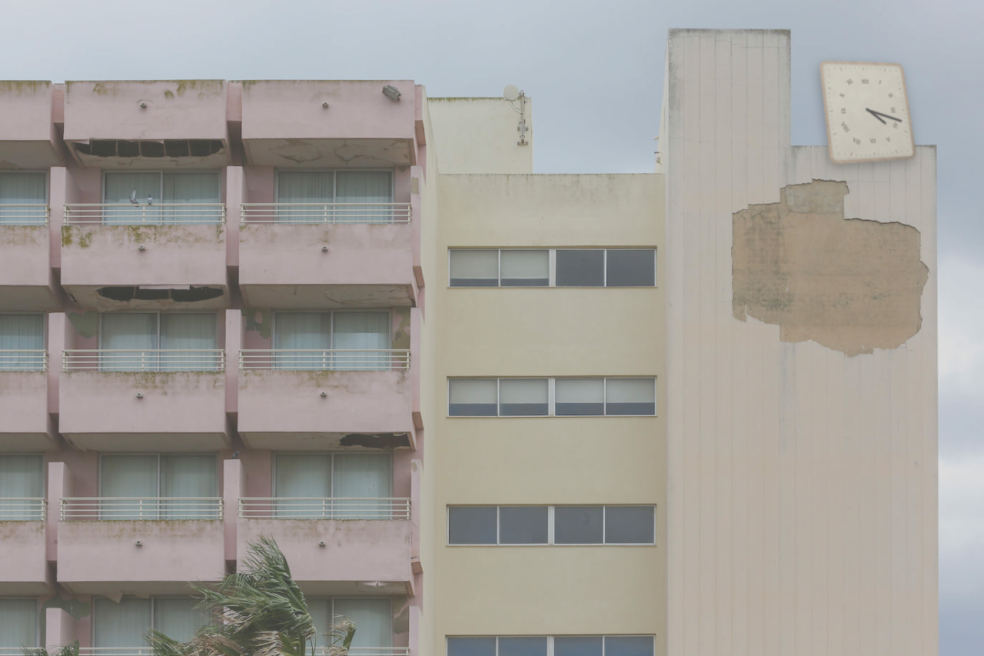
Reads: 4,18
